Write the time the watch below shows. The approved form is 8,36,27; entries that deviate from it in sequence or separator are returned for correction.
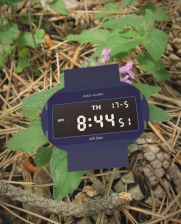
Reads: 8,44,51
